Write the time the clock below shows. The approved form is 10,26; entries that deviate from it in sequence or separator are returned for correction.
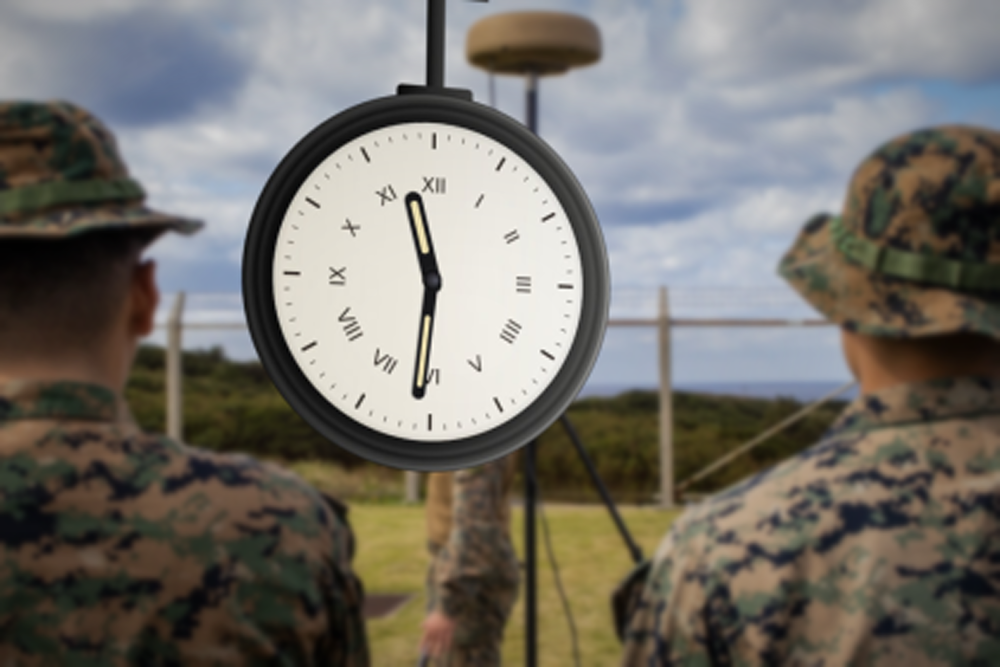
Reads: 11,31
